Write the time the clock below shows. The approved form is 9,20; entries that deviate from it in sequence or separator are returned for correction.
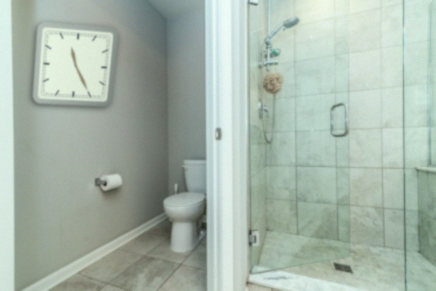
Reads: 11,25
